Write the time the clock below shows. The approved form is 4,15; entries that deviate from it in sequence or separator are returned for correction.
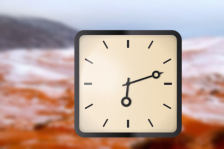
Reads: 6,12
